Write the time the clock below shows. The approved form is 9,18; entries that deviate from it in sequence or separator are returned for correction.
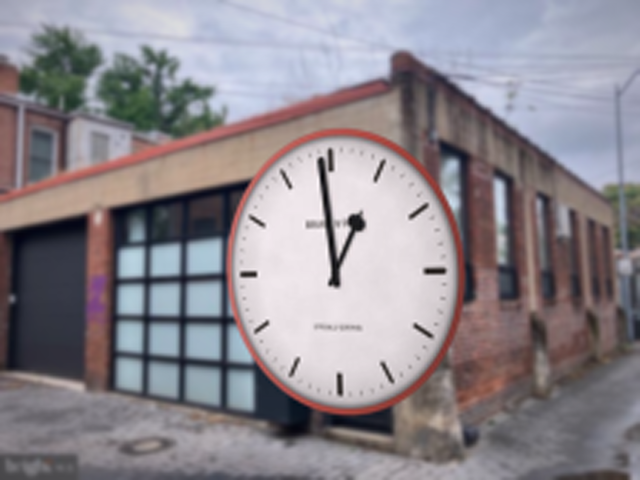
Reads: 12,59
